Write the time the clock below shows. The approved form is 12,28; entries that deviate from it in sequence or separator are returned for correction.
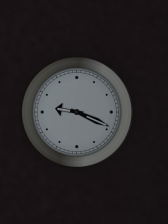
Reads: 9,19
